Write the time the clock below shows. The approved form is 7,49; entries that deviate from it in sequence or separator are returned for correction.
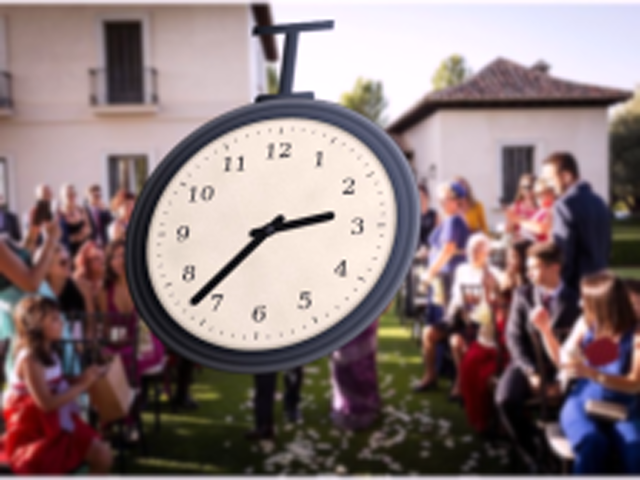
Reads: 2,37
